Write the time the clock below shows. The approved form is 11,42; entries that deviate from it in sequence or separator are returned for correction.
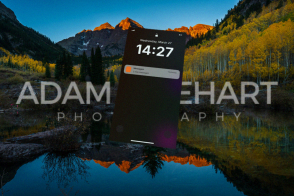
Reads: 14,27
